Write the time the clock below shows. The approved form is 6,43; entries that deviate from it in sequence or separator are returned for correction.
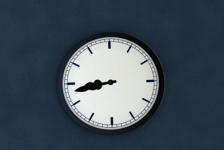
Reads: 8,43
